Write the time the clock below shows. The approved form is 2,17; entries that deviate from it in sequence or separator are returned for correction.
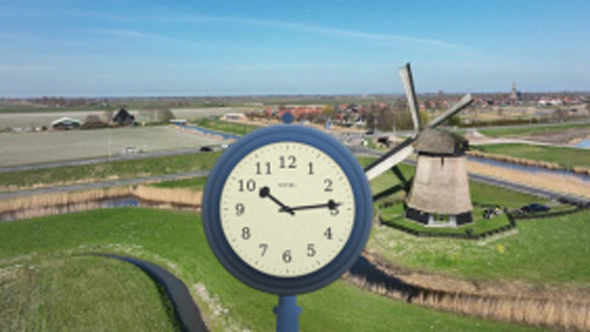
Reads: 10,14
